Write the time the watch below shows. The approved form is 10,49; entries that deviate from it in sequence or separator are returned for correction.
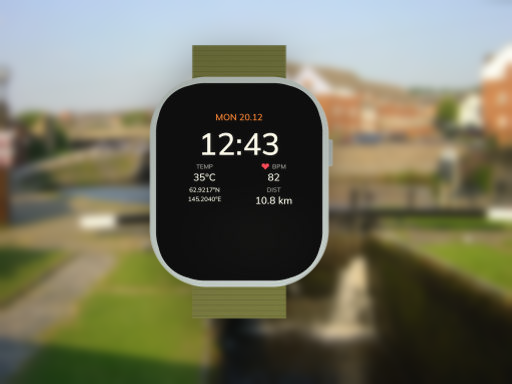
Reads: 12,43
